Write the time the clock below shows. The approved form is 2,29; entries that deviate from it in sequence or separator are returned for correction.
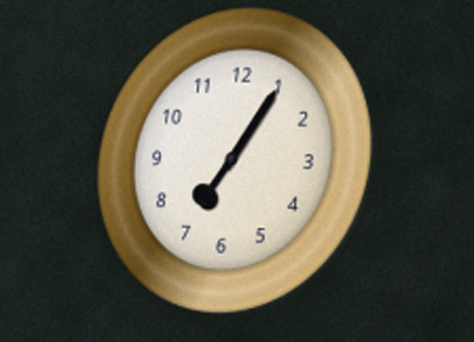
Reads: 7,05
